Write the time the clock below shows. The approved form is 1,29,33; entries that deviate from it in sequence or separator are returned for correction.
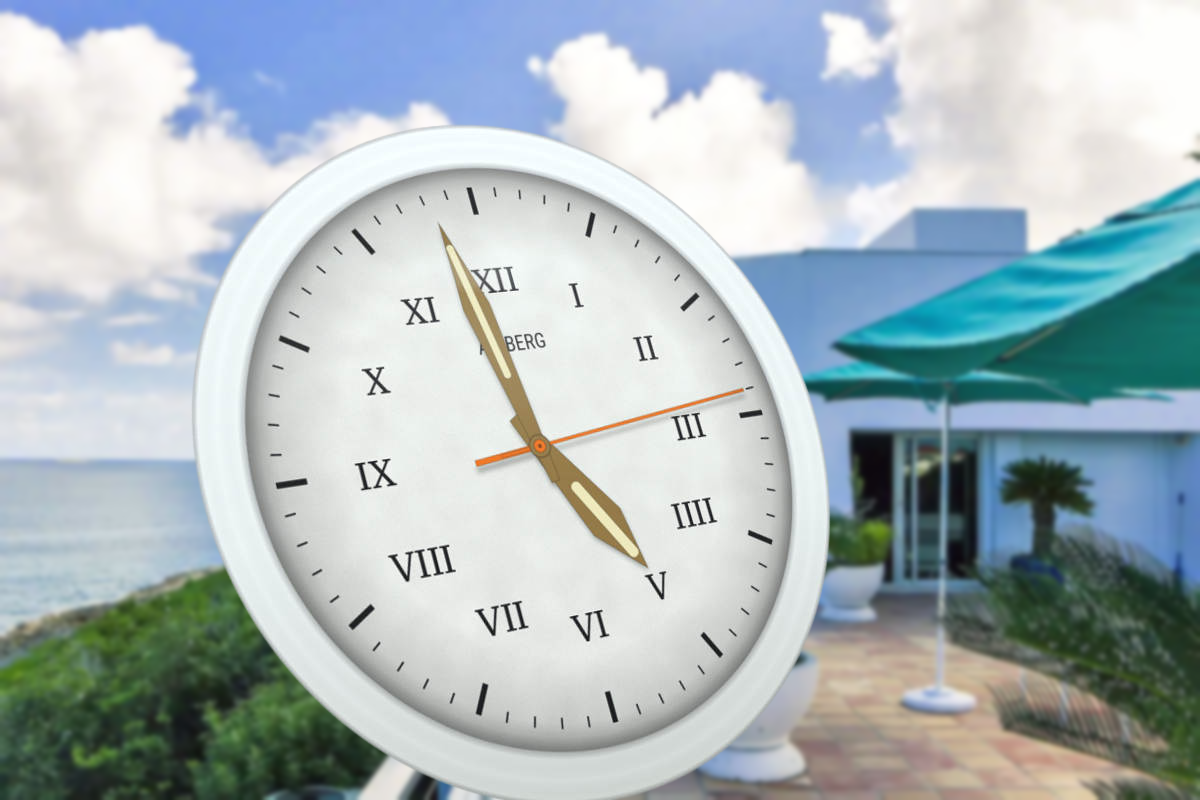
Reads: 4,58,14
